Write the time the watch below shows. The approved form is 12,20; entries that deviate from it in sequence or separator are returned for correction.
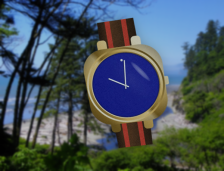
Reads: 10,01
